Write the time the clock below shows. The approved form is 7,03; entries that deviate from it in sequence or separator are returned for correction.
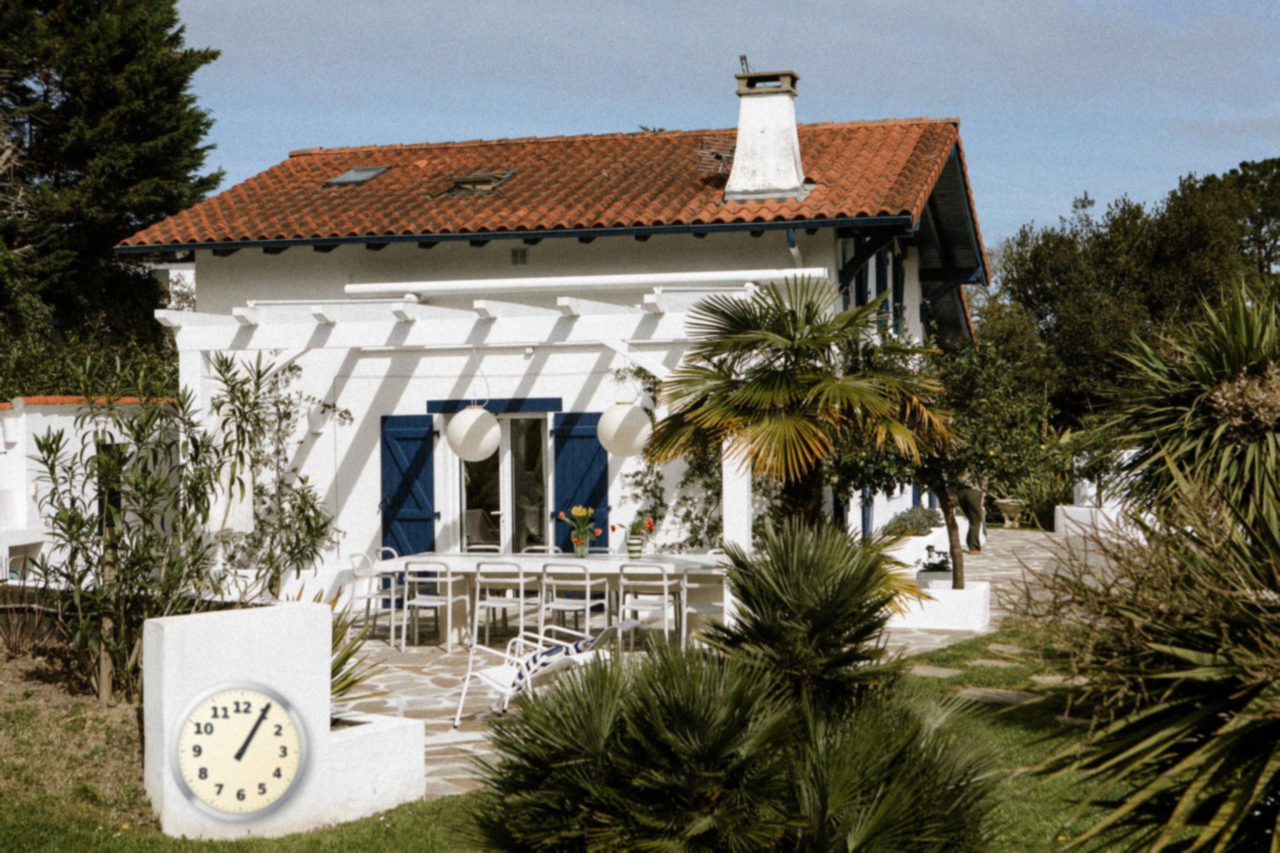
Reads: 1,05
